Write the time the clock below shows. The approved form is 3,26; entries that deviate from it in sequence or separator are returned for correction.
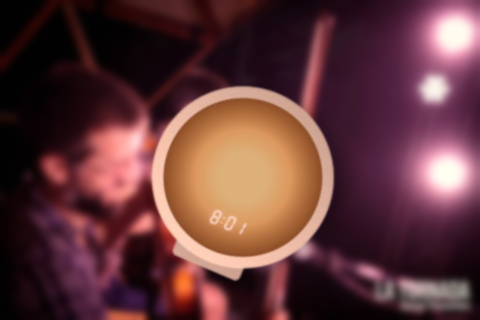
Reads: 8,01
